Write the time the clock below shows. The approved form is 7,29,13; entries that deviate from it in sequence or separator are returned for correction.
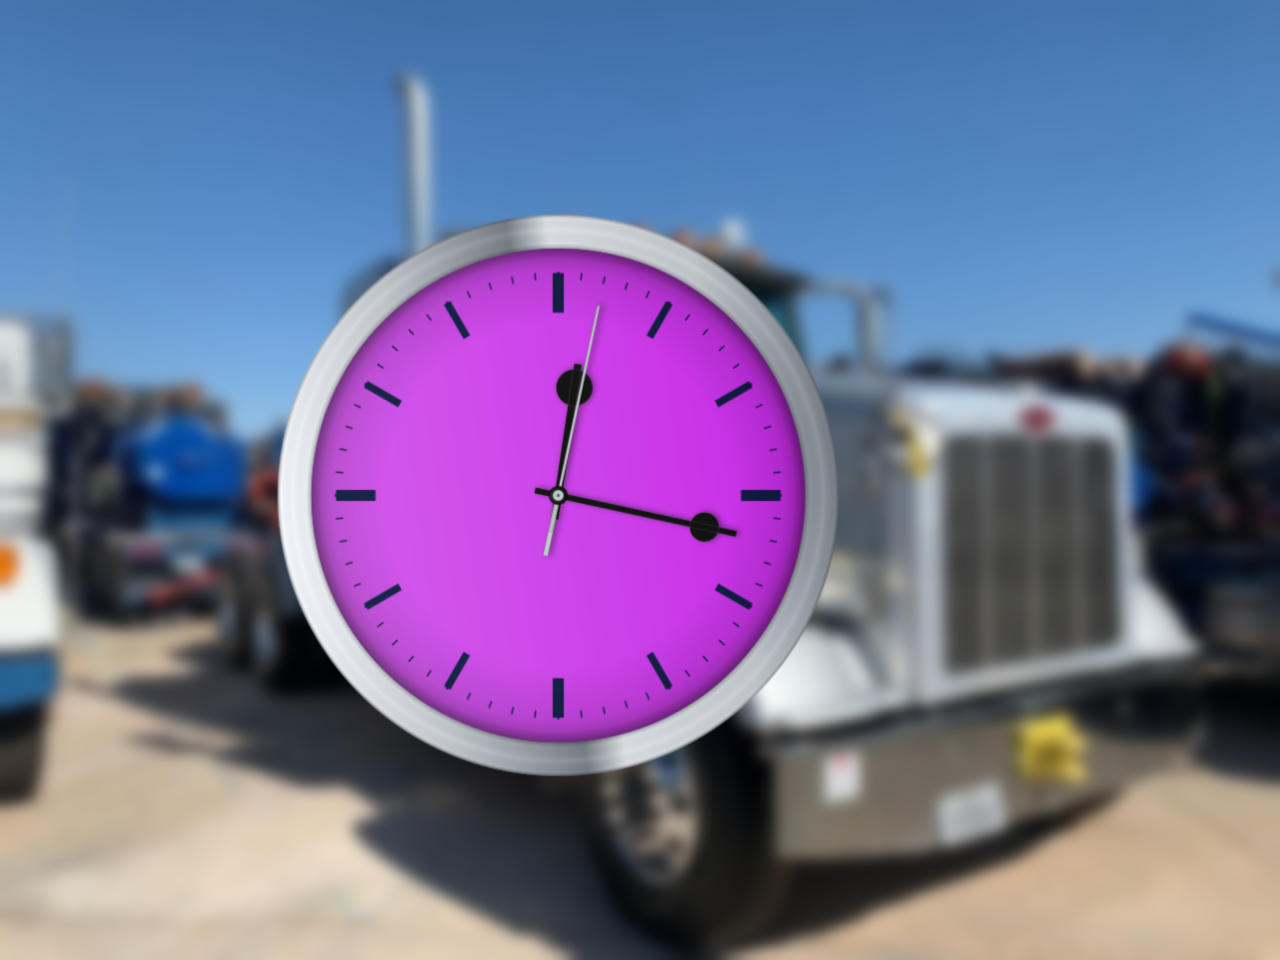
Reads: 12,17,02
